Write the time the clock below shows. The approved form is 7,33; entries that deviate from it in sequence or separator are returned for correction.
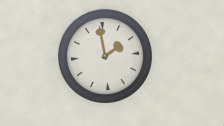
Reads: 1,59
